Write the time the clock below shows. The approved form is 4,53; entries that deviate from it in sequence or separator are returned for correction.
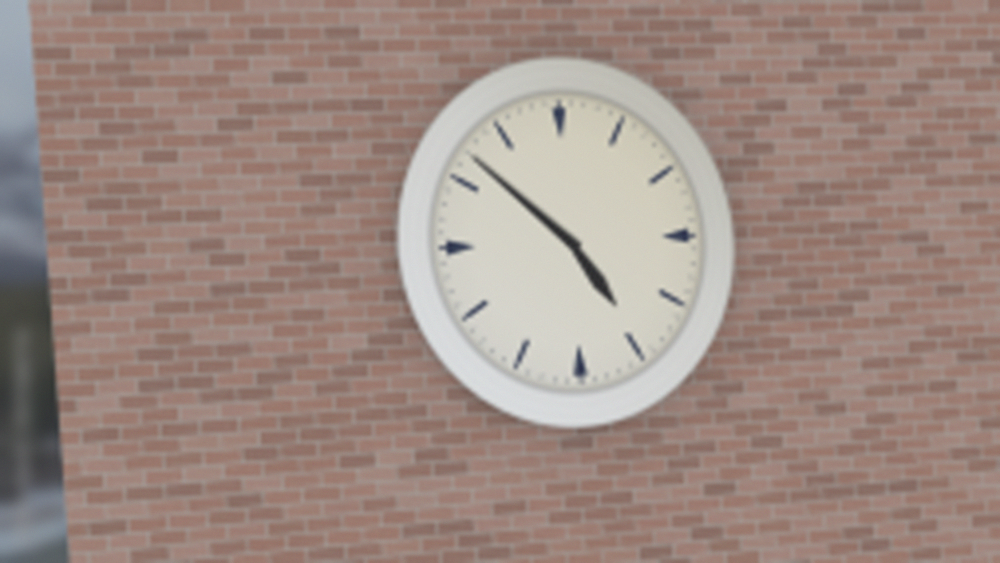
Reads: 4,52
